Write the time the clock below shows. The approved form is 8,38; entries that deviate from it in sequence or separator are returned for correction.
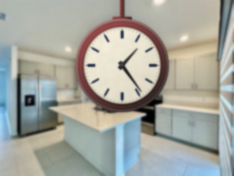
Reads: 1,24
